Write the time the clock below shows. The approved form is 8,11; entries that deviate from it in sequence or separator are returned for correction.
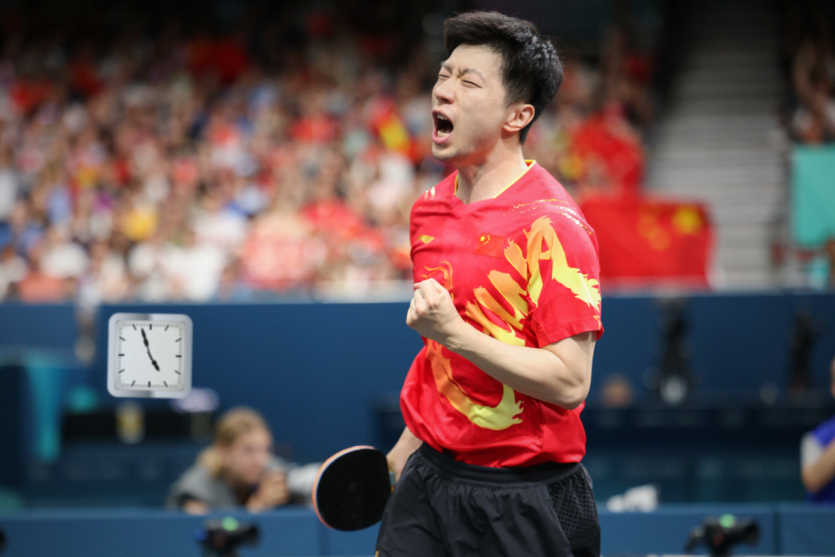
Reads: 4,57
